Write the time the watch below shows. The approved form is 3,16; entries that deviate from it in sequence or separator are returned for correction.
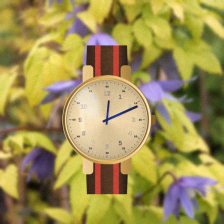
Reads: 12,11
